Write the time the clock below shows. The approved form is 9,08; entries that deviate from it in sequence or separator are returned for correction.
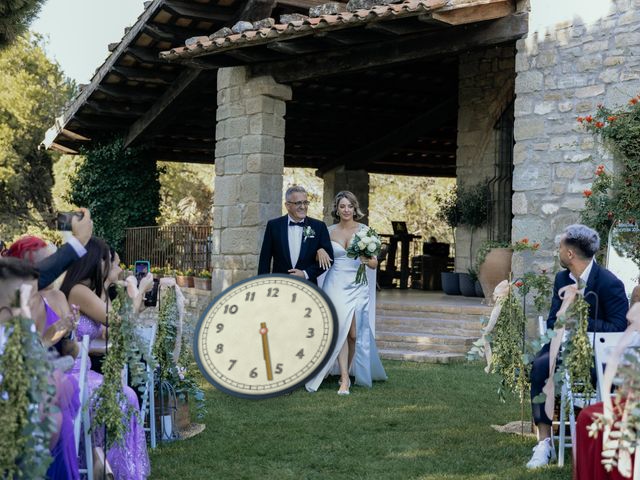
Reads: 5,27
